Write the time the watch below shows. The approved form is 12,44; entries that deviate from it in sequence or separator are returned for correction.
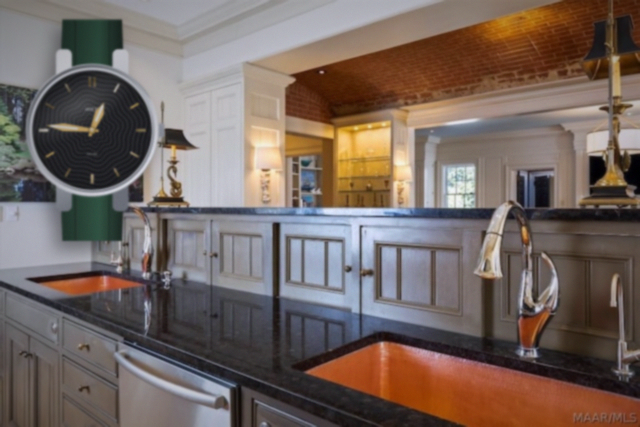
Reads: 12,46
